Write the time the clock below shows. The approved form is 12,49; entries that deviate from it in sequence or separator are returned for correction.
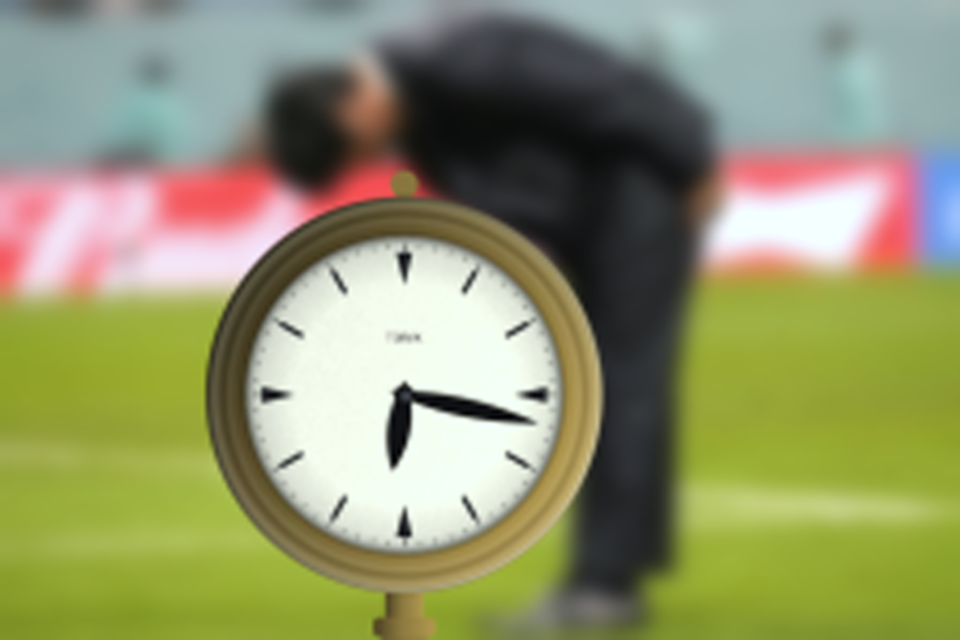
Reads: 6,17
